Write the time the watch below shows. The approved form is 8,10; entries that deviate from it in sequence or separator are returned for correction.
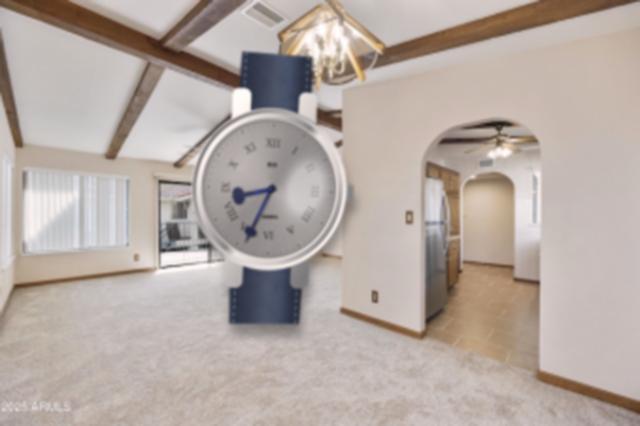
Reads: 8,34
